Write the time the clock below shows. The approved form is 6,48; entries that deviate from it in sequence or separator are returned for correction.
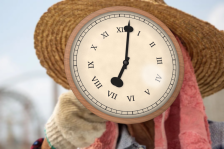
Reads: 7,02
